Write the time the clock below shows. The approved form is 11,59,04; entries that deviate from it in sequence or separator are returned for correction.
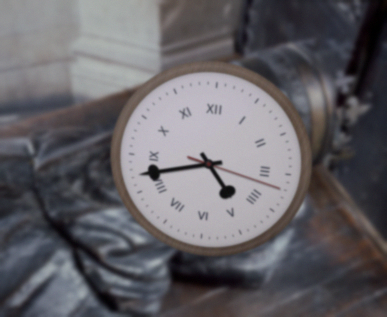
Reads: 4,42,17
